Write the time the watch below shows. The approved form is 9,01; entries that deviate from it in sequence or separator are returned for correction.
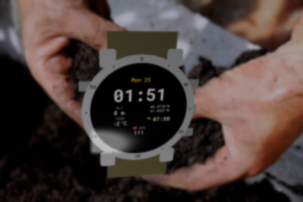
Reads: 1,51
